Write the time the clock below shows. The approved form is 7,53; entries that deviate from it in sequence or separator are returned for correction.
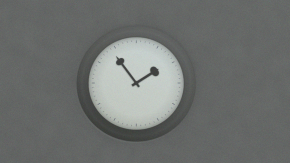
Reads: 1,54
